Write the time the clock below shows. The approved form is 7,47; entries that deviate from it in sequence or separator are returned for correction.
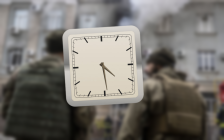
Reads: 4,29
